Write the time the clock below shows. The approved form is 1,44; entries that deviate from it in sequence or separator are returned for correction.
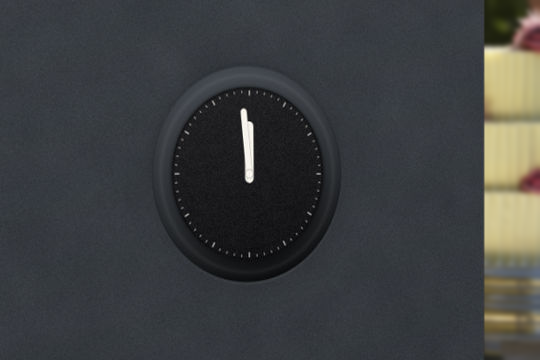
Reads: 11,59
